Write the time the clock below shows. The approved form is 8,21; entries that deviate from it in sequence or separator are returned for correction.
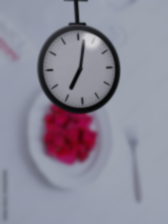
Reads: 7,02
